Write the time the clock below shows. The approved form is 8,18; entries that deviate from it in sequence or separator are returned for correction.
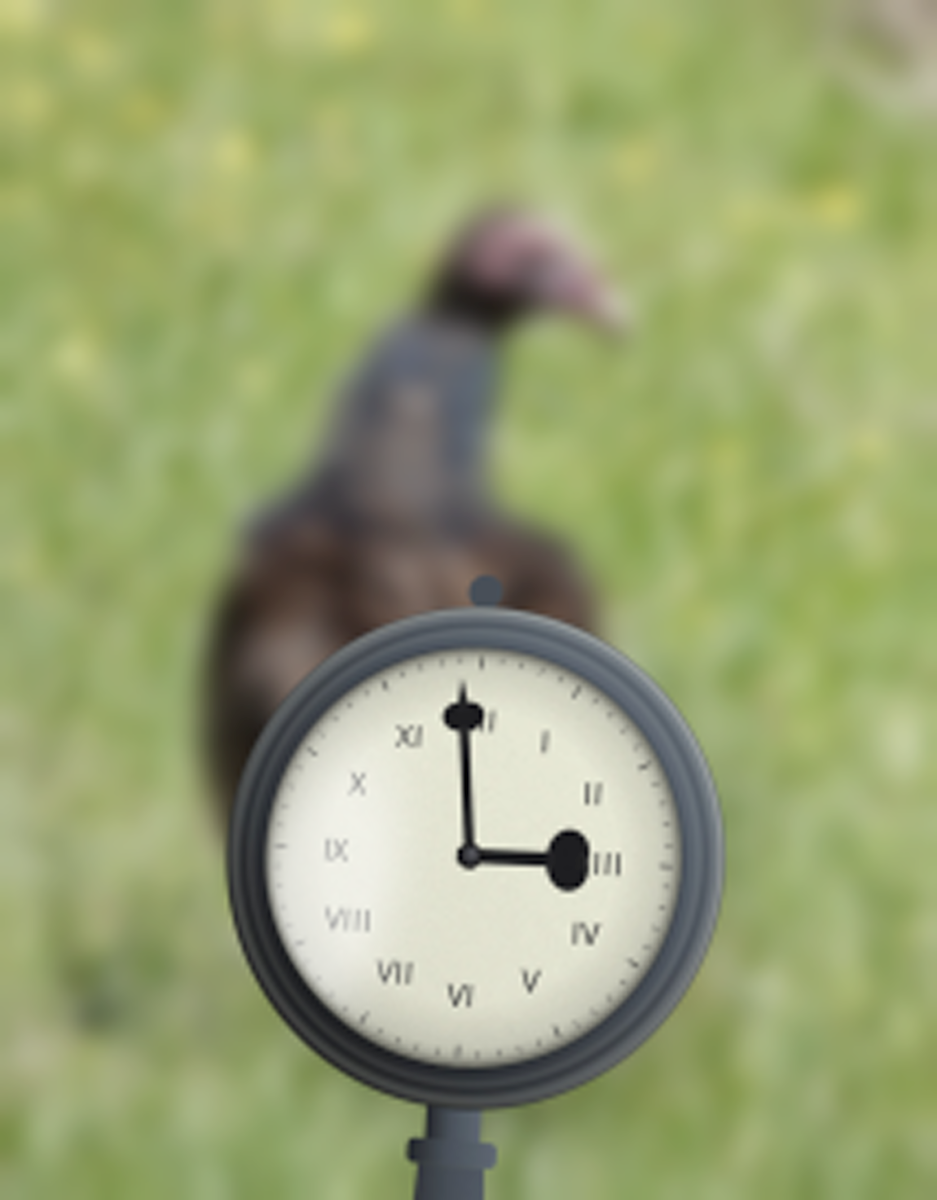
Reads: 2,59
